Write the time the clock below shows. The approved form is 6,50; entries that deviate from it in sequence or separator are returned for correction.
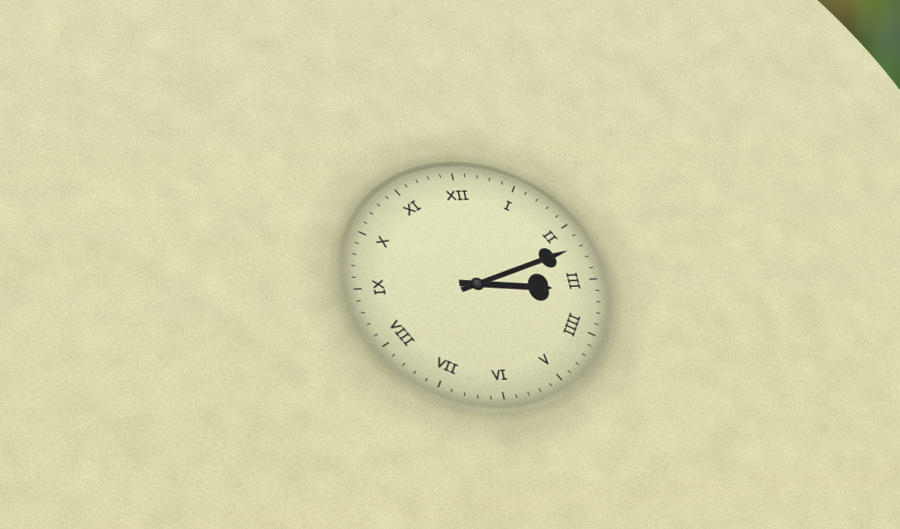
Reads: 3,12
